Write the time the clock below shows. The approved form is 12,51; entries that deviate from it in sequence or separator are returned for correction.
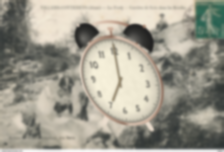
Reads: 7,00
